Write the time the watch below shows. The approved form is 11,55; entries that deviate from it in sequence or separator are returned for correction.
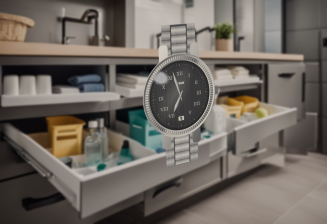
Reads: 6,57
